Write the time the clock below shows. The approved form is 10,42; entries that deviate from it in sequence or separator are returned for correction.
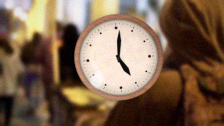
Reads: 5,01
